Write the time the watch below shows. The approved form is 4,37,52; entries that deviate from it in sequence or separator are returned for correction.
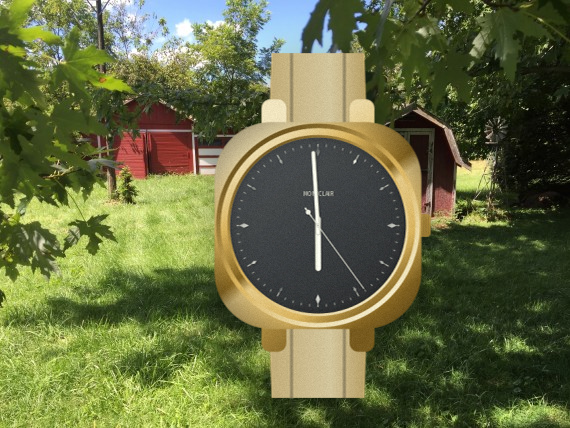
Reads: 5,59,24
